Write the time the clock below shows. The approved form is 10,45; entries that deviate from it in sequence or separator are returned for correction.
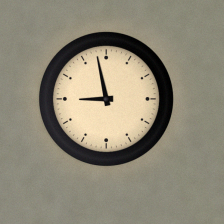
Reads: 8,58
